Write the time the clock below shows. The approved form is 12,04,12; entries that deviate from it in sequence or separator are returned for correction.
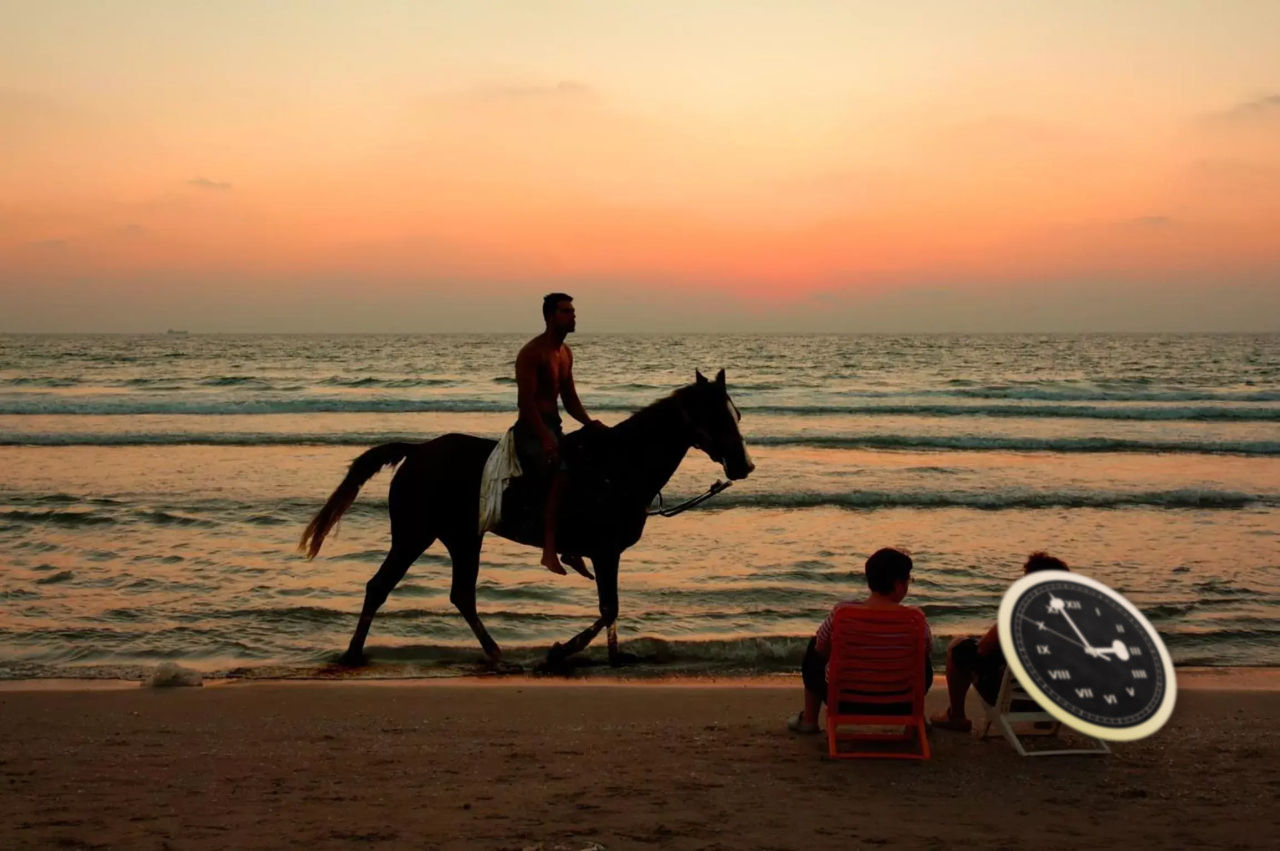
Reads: 2,56,50
